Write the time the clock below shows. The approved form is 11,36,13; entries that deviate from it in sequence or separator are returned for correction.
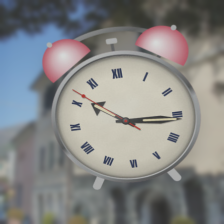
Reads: 10,15,52
